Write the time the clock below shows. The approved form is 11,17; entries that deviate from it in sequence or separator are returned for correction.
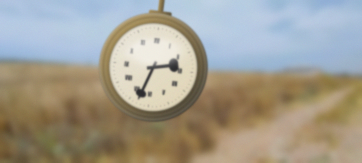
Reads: 2,33
